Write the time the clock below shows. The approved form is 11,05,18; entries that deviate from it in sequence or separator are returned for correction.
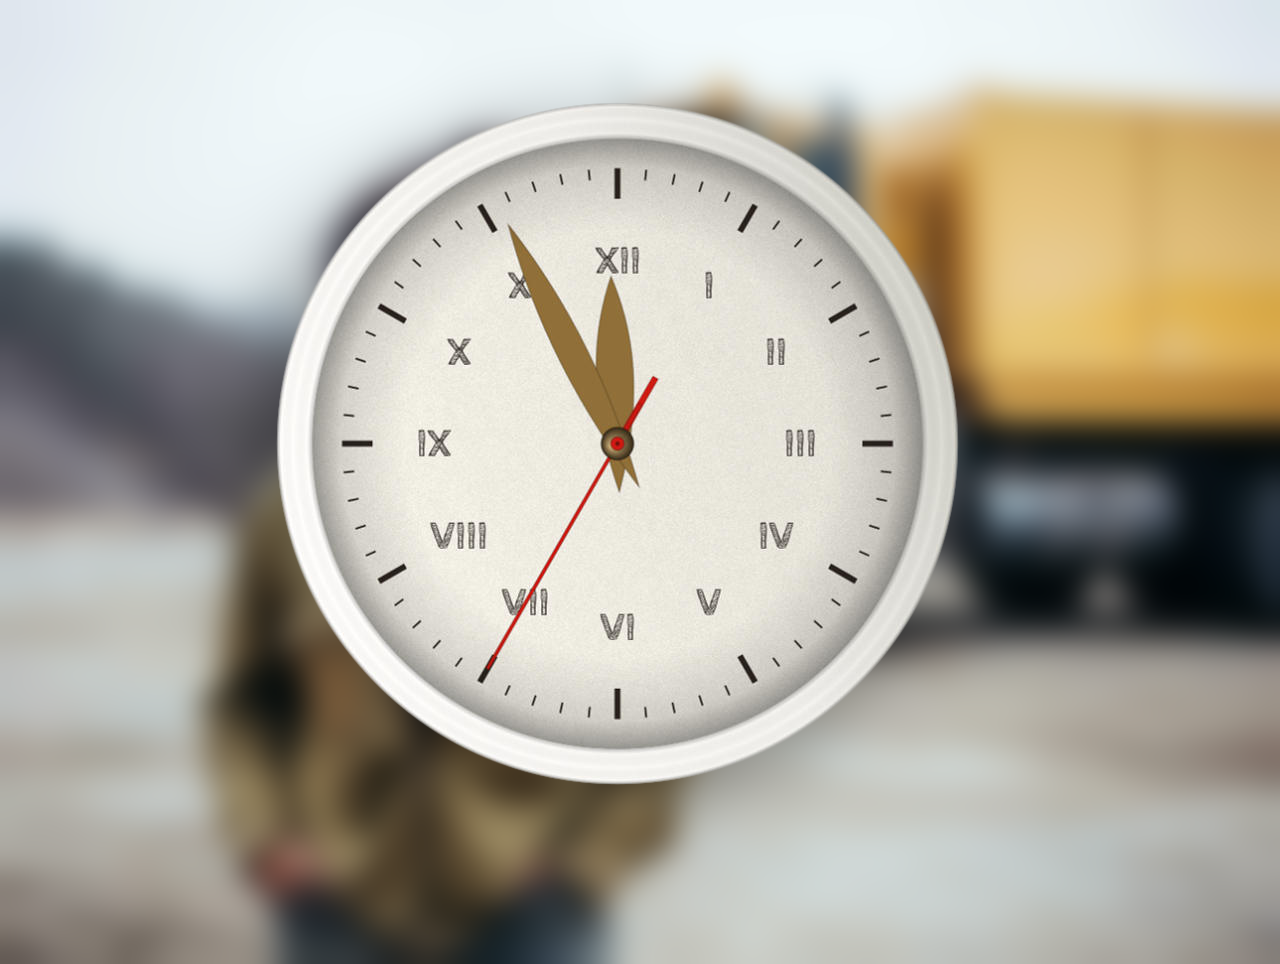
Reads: 11,55,35
